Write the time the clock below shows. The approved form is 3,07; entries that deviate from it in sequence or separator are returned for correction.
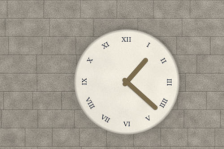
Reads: 1,22
